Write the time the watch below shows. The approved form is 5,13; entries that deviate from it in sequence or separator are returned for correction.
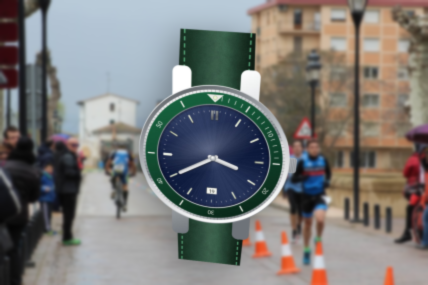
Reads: 3,40
